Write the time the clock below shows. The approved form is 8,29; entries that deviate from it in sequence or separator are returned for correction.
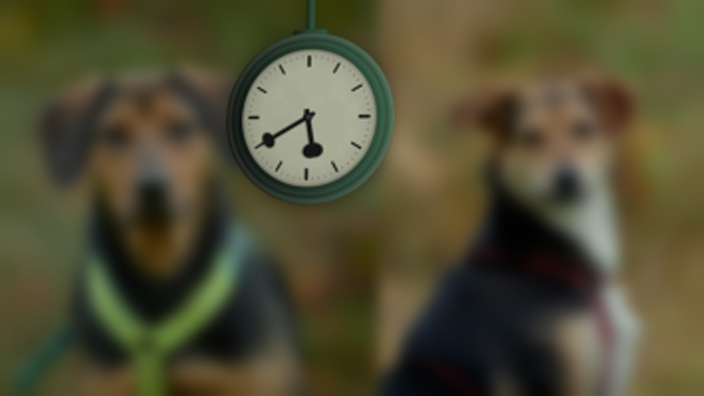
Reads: 5,40
